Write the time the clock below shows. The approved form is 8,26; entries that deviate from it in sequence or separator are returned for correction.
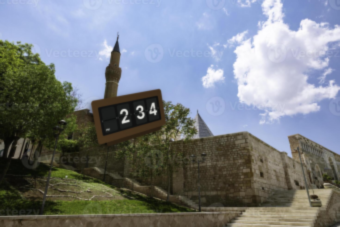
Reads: 2,34
